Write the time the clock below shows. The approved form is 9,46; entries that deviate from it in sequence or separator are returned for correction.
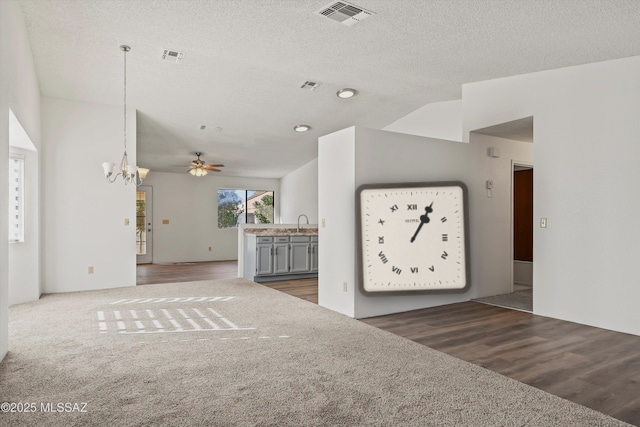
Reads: 1,05
